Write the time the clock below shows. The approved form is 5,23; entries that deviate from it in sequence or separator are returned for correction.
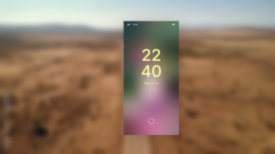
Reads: 22,40
